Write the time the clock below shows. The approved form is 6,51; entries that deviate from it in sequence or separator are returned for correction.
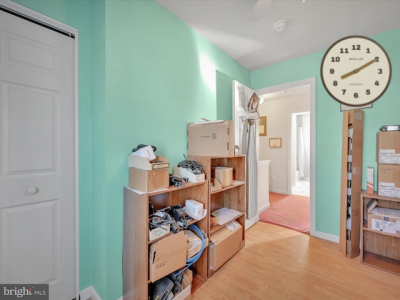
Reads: 8,10
